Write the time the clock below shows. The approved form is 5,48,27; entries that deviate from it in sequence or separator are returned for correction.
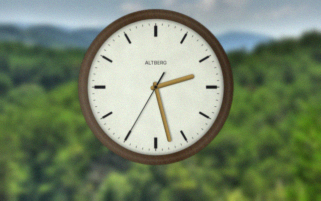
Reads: 2,27,35
